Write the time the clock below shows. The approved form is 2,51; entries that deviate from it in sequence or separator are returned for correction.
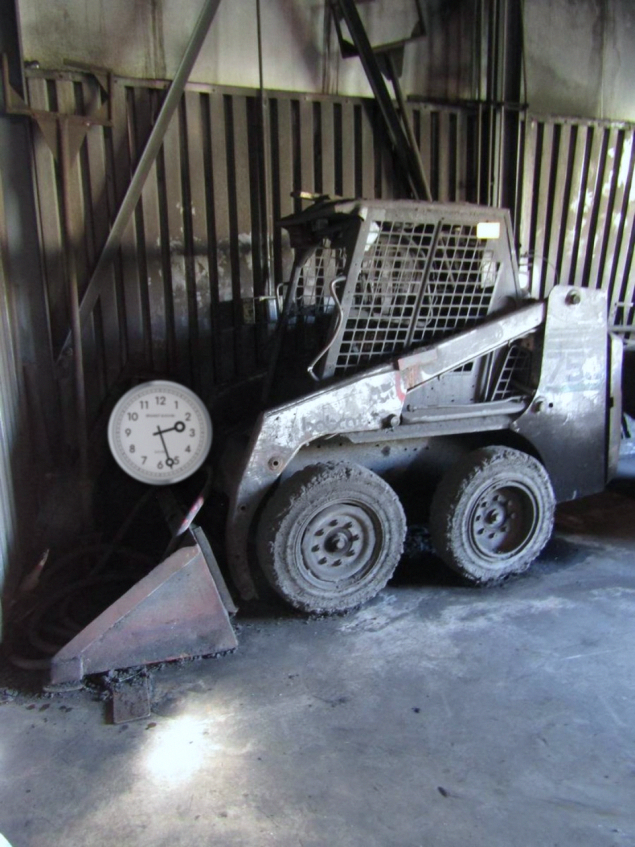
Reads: 2,27
